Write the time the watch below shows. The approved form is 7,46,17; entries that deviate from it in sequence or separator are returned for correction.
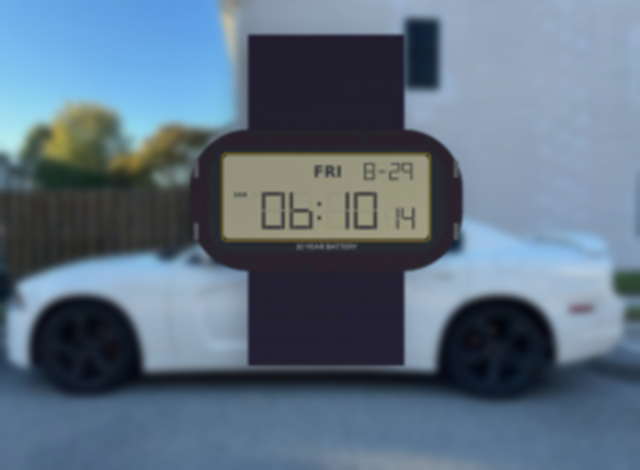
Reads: 6,10,14
